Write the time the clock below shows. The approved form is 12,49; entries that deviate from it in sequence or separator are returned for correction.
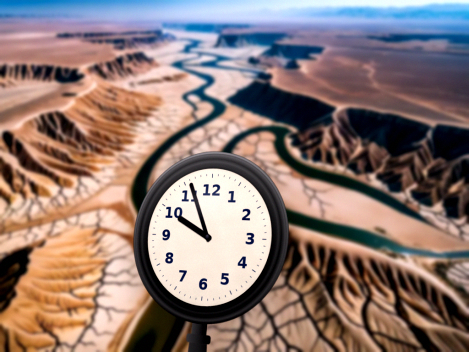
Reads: 9,56
